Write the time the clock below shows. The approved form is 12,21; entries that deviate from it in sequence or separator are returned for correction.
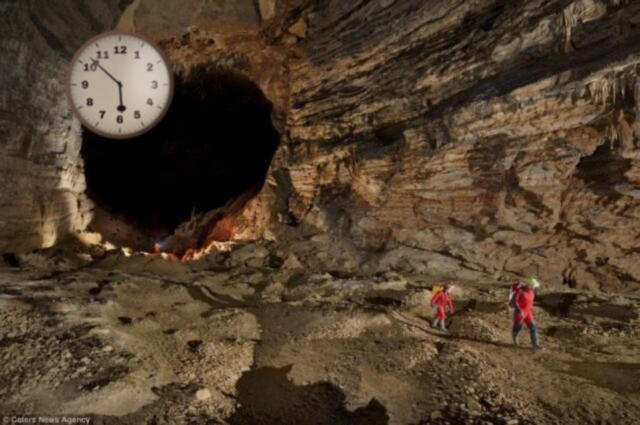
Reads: 5,52
